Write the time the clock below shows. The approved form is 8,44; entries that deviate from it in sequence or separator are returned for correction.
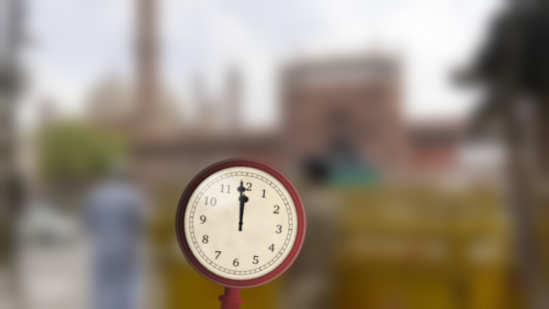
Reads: 11,59
